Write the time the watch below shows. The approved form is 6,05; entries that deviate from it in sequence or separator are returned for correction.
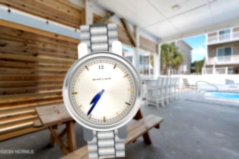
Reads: 7,36
